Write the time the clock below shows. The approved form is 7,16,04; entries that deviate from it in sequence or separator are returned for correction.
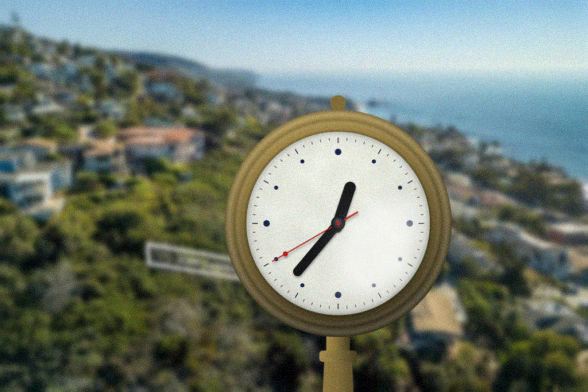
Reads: 12,36,40
